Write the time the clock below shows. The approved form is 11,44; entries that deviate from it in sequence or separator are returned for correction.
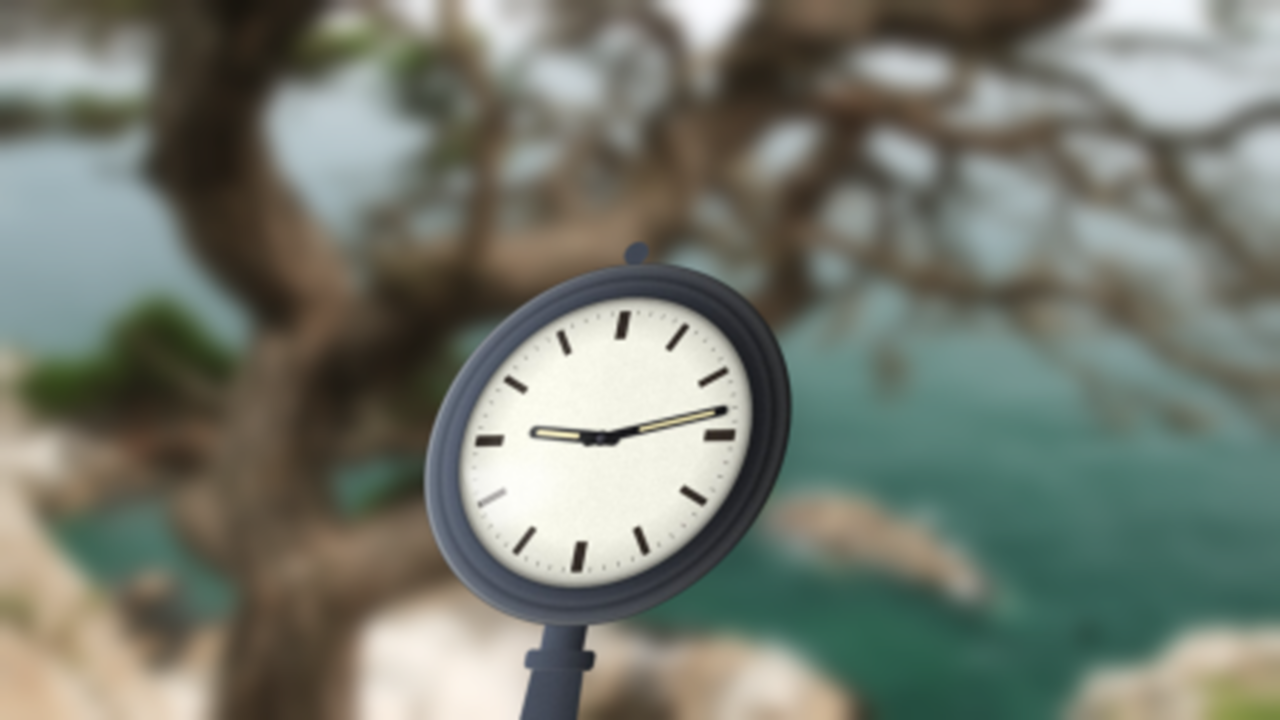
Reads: 9,13
